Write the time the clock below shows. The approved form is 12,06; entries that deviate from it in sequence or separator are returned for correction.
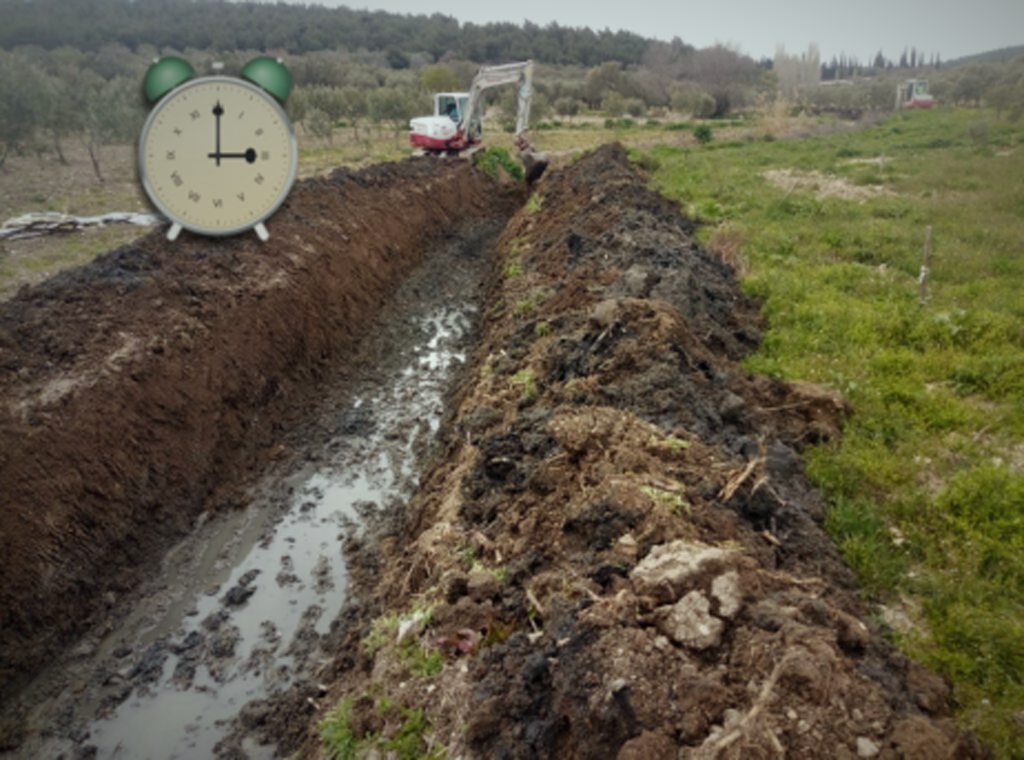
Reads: 3,00
